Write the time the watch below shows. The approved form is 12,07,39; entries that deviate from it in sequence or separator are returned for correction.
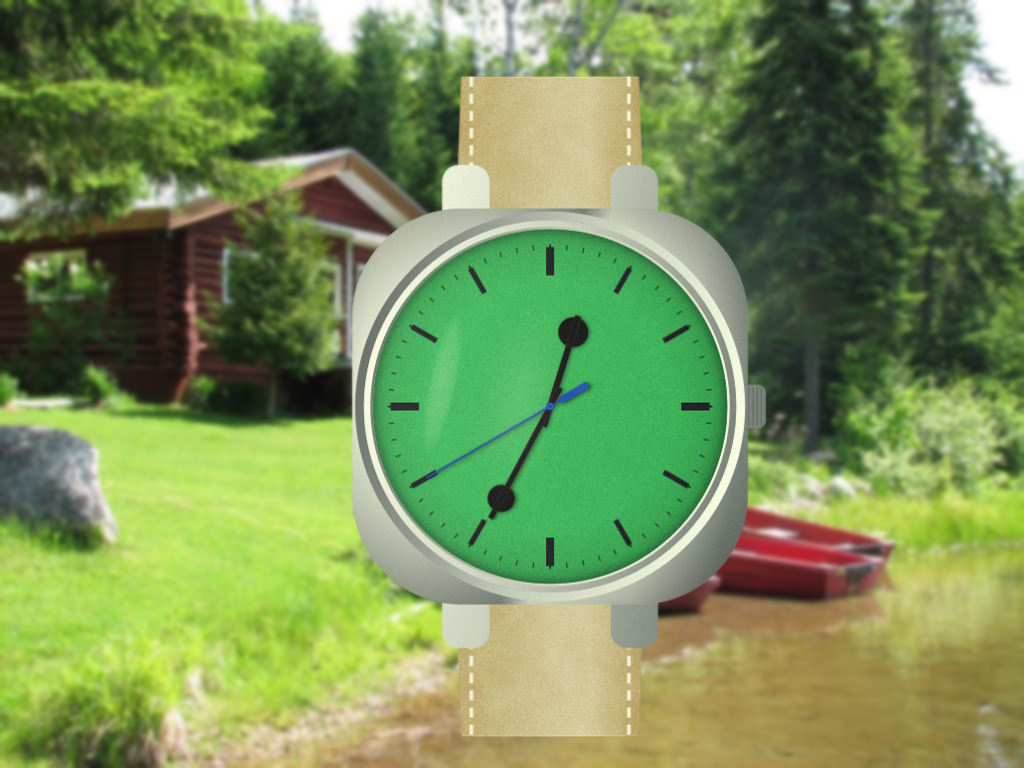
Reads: 12,34,40
